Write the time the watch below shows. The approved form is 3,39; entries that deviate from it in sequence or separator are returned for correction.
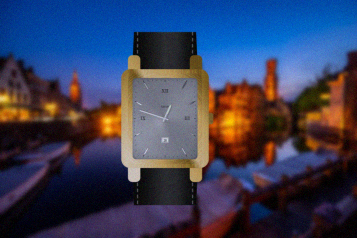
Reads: 12,48
